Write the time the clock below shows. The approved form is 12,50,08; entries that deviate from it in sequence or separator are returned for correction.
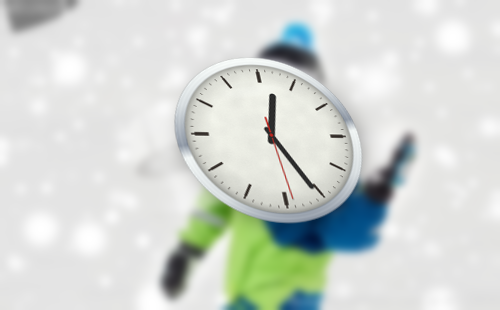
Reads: 12,25,29
